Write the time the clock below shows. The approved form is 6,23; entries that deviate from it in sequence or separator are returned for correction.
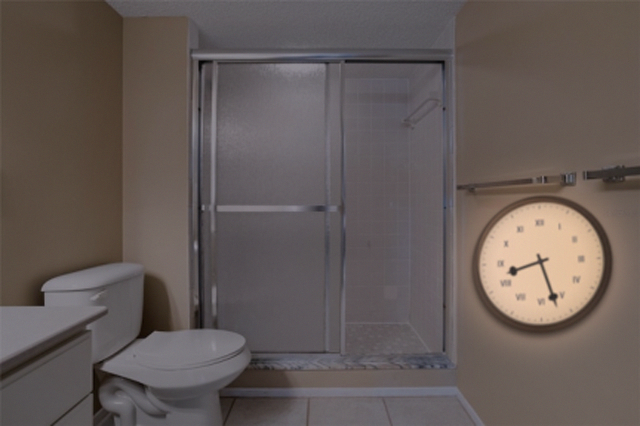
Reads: 8,27
